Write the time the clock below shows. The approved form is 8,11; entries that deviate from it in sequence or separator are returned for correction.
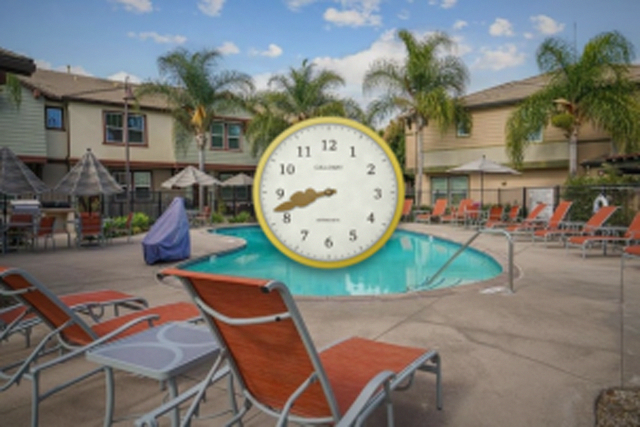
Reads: 8,42
